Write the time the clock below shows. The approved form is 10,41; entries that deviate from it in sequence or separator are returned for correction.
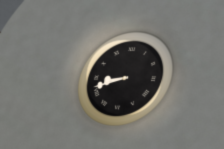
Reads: 8,42
